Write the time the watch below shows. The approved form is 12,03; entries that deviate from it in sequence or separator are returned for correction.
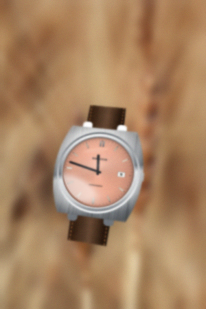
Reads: 11,47
